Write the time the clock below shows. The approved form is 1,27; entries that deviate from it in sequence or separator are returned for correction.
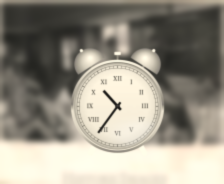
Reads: 10,36
